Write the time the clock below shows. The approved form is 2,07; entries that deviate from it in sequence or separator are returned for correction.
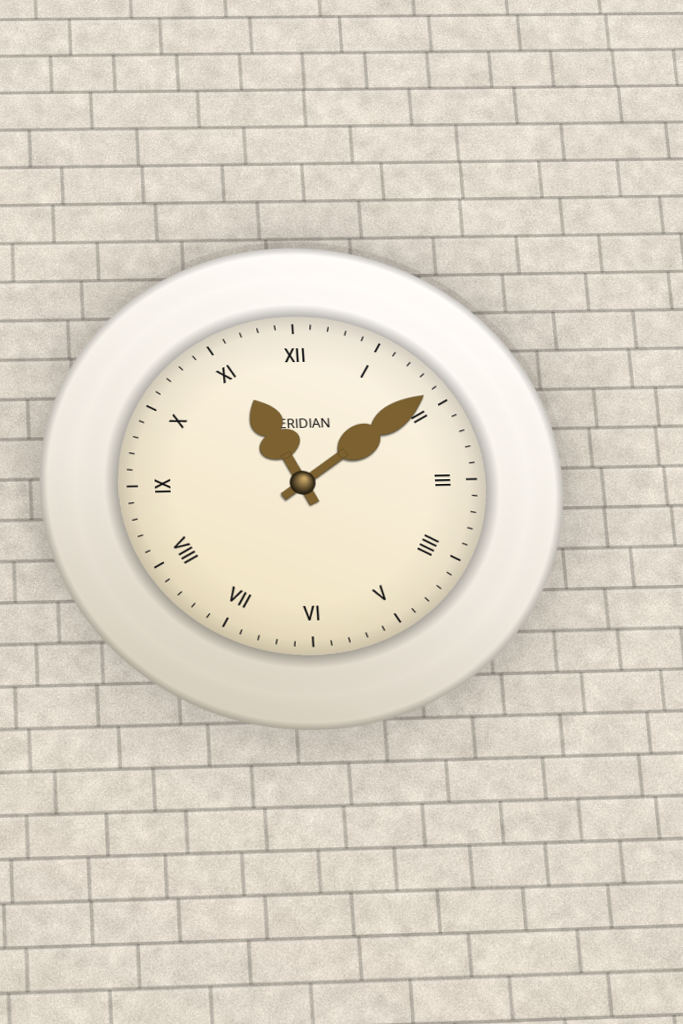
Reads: 11,09
